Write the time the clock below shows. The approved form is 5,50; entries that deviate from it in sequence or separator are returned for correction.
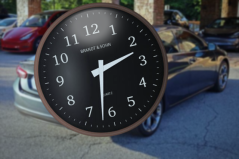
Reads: 2,32
